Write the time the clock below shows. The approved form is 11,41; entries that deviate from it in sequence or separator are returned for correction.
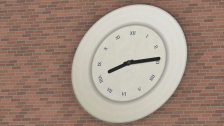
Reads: 8,14
